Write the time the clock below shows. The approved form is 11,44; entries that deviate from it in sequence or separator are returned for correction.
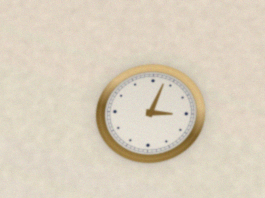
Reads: 3,03
